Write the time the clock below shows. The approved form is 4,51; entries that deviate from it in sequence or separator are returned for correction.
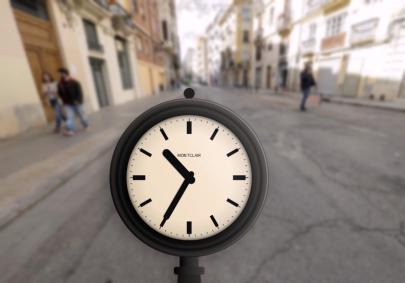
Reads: 10,35
